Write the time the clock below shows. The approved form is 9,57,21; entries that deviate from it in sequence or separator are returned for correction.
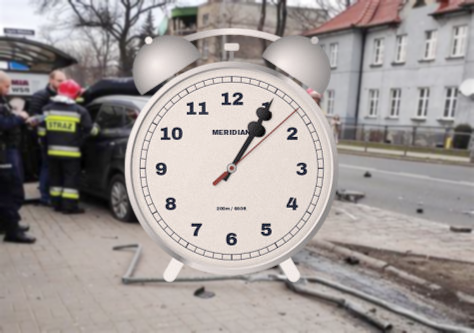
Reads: 1,05,08
